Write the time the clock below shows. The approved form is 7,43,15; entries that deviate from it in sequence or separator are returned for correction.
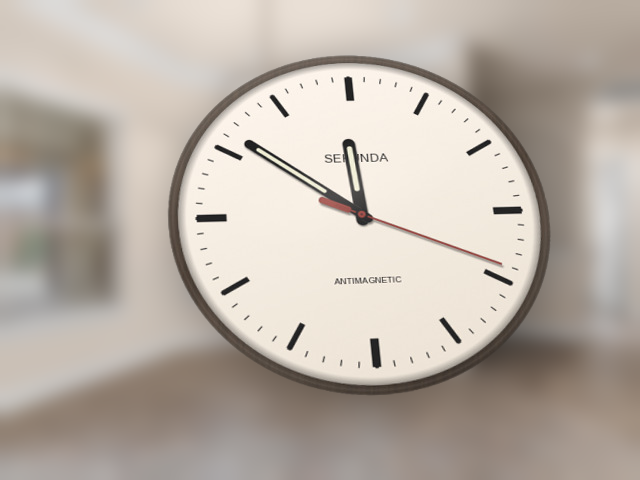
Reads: 11,51,19
